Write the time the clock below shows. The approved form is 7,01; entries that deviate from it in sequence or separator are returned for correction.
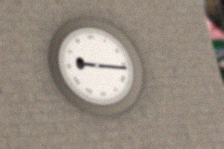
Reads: 9,16
